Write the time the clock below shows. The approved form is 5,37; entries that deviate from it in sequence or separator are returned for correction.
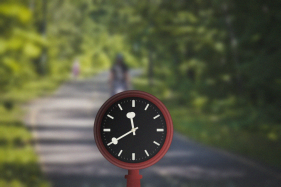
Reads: 11,40
